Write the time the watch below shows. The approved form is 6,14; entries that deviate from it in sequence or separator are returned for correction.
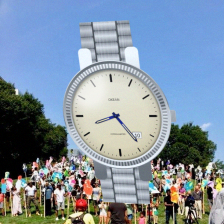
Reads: 8,24
